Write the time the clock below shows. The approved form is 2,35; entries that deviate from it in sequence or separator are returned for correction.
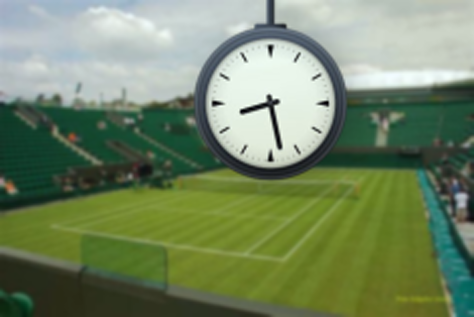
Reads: 8,28
